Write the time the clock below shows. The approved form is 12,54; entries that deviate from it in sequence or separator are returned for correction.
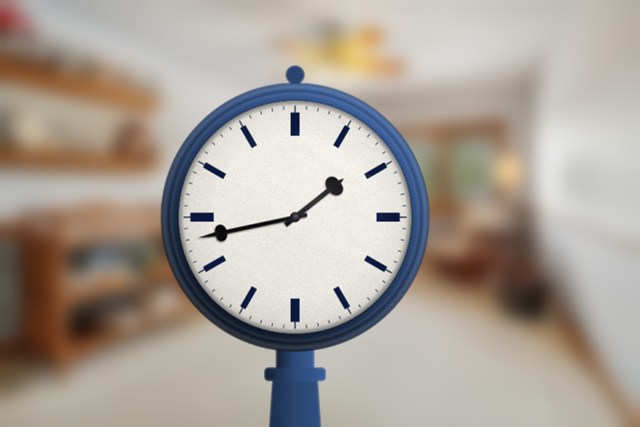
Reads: 1,43
